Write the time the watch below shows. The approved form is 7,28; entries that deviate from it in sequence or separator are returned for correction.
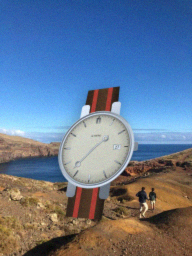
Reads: 1,37
